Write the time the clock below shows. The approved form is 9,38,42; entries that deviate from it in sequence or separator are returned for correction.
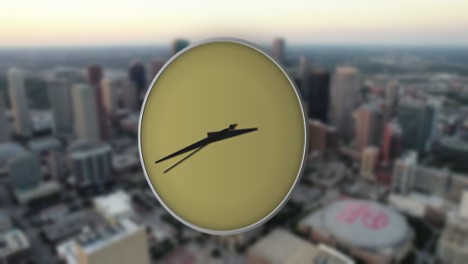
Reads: 2,41,40
